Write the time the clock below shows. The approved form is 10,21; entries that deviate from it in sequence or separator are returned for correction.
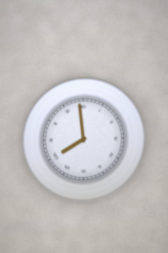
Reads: 7,59
